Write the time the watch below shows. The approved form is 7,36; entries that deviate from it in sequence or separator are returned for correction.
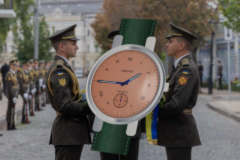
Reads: 1,45
